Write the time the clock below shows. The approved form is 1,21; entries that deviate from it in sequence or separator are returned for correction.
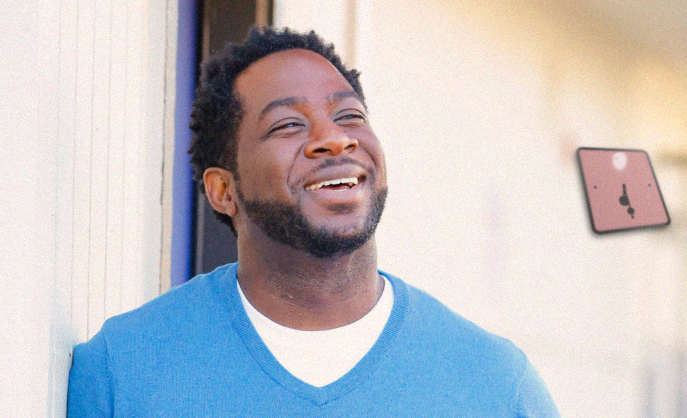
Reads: 6,30
